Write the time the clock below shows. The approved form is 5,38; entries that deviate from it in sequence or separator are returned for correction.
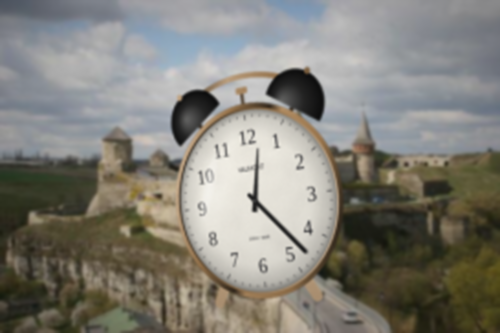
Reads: 12,23
